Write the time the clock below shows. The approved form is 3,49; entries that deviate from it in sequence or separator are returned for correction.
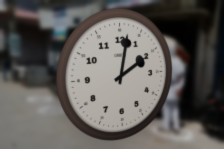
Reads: 2,02
